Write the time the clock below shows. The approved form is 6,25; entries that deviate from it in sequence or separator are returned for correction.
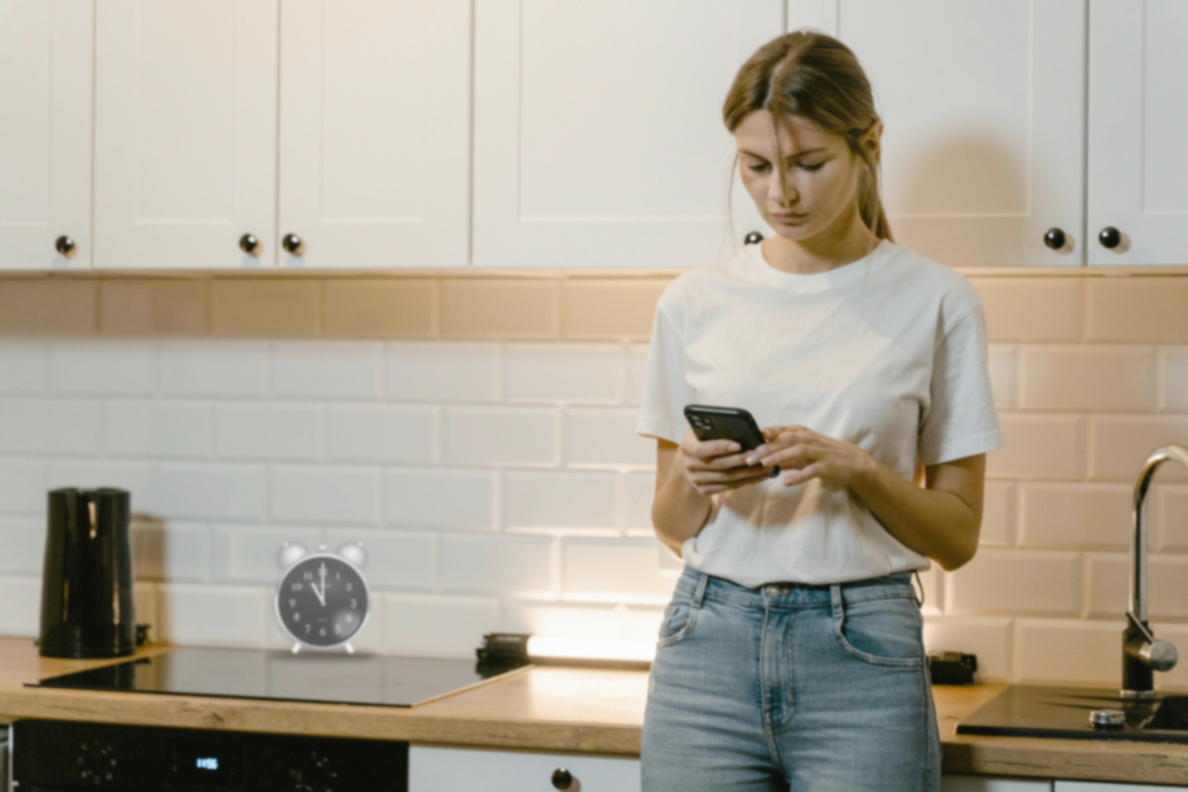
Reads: 11,00
